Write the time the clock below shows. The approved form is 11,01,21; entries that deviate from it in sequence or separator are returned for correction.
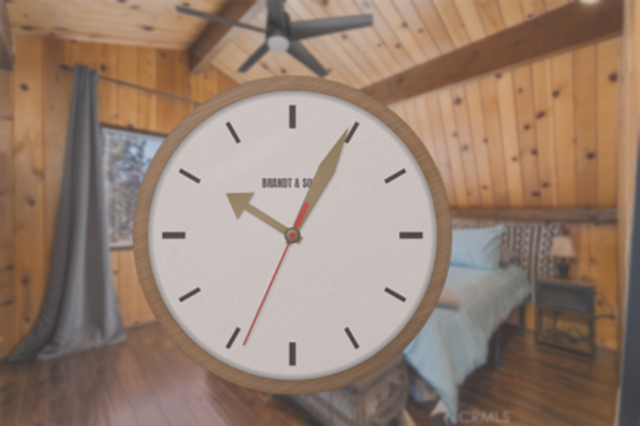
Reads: 10,04,34
